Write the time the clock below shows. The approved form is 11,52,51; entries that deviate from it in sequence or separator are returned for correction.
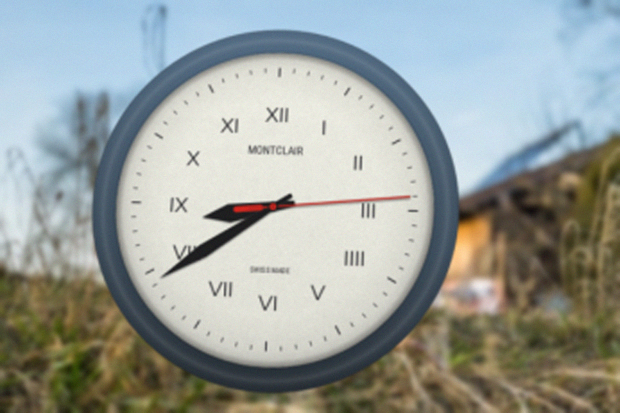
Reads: 8,39,14
